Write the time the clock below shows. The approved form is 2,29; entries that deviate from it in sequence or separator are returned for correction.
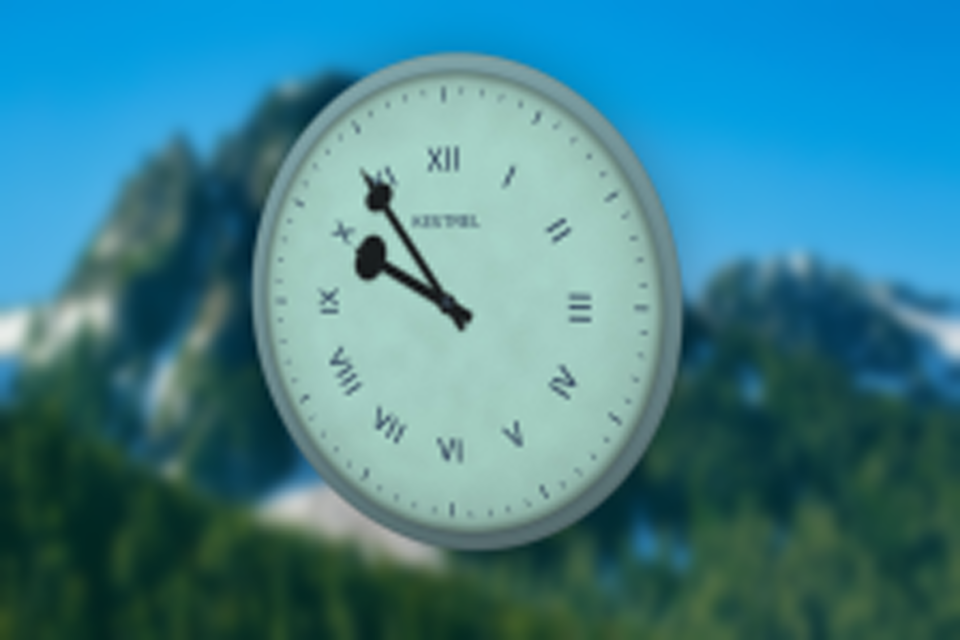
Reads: 9,54
